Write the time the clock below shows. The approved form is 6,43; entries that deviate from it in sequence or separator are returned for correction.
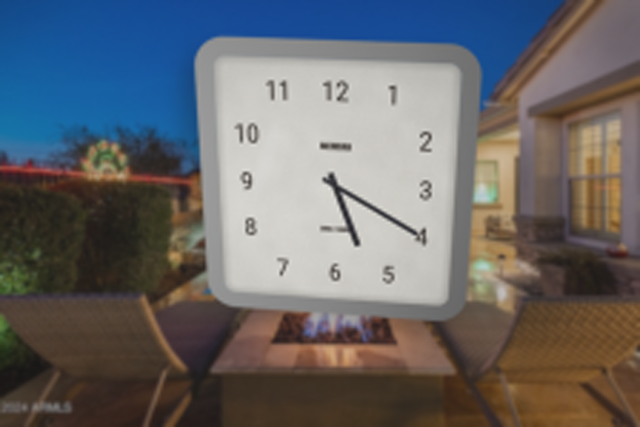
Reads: 5,20
